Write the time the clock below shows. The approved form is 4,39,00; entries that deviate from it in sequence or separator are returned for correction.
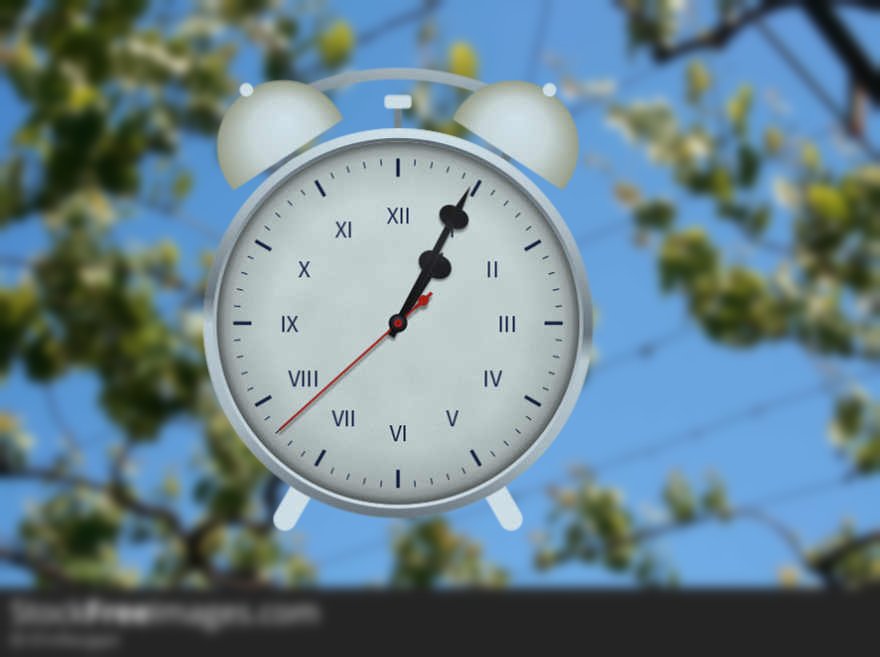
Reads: 1,04,38
